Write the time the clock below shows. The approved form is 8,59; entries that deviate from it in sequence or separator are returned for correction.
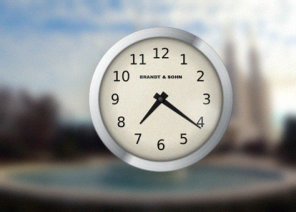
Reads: 7,21
